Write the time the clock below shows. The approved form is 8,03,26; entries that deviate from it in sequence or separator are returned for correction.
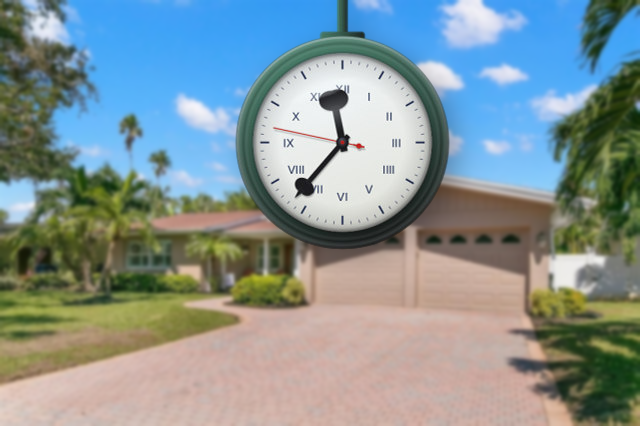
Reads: 11,36,47
